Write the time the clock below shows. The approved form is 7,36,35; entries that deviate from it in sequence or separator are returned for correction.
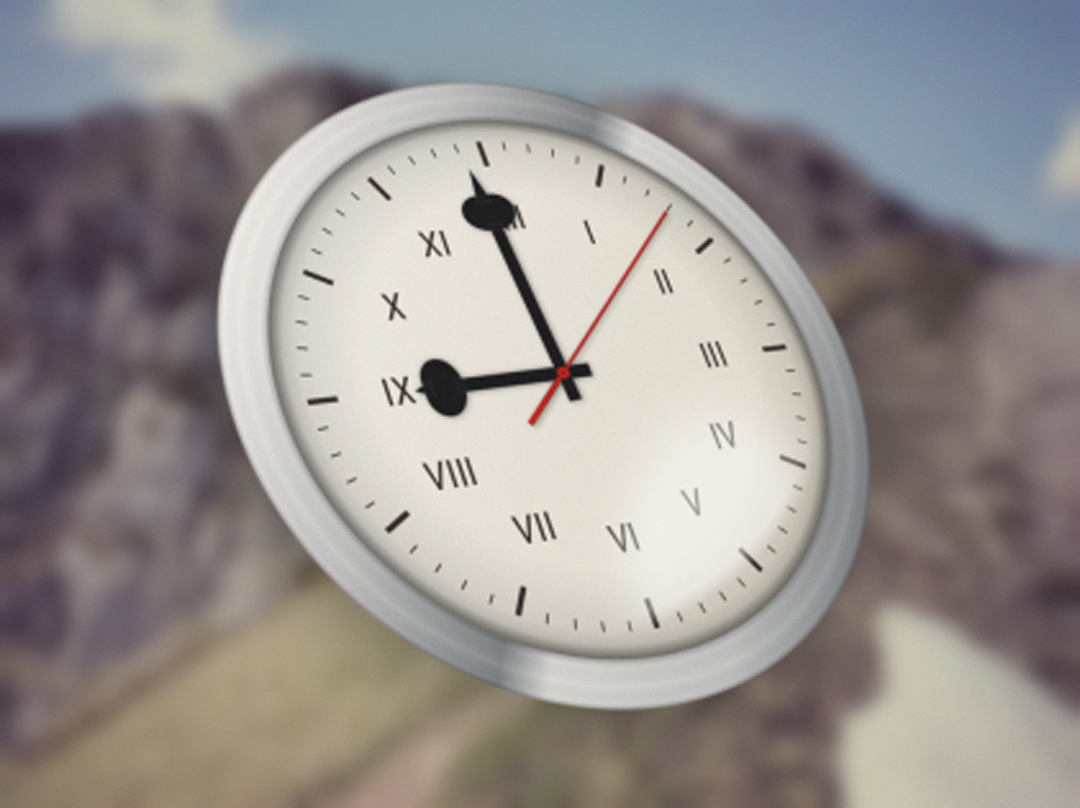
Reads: 8,59,08
